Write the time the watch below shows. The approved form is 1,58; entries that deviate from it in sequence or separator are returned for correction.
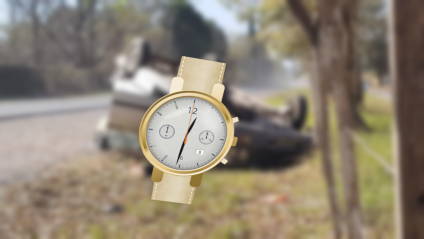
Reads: 12,31
